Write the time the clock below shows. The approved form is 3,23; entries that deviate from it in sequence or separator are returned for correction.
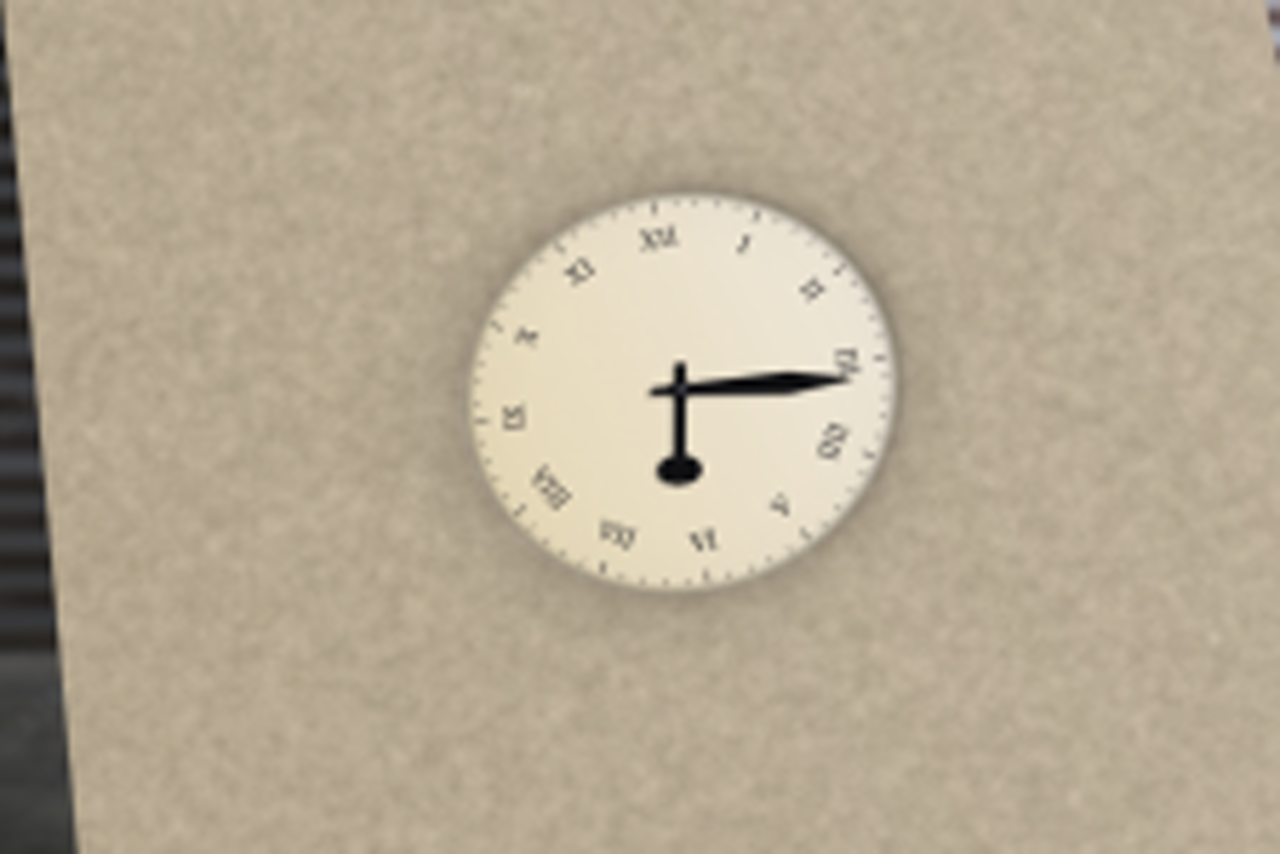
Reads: 6,16
